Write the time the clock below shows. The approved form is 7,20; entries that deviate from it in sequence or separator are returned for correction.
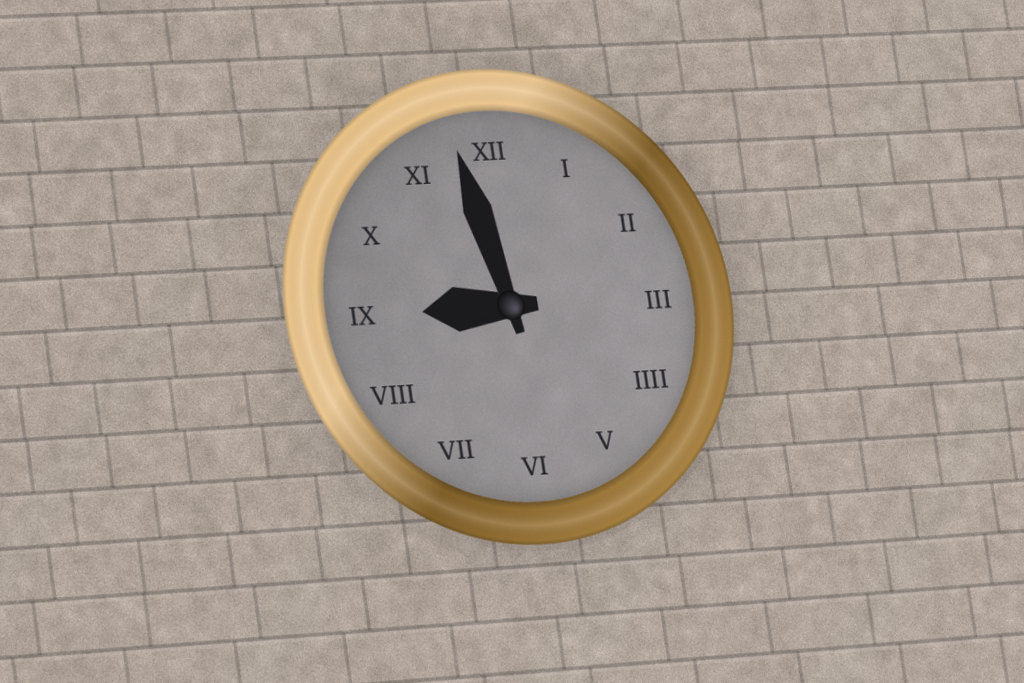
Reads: 8,58
